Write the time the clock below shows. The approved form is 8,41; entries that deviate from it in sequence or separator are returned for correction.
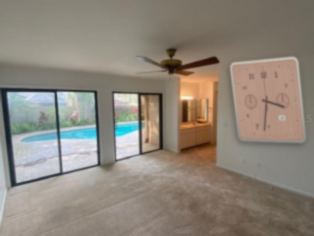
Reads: 3,32
